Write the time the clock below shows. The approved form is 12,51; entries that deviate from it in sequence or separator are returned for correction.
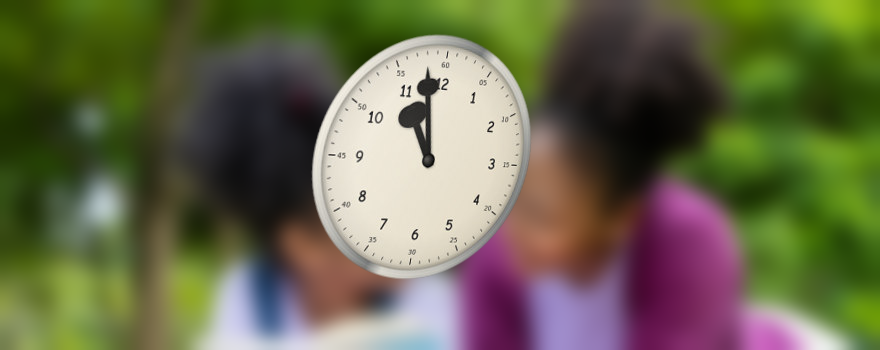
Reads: 10,58
